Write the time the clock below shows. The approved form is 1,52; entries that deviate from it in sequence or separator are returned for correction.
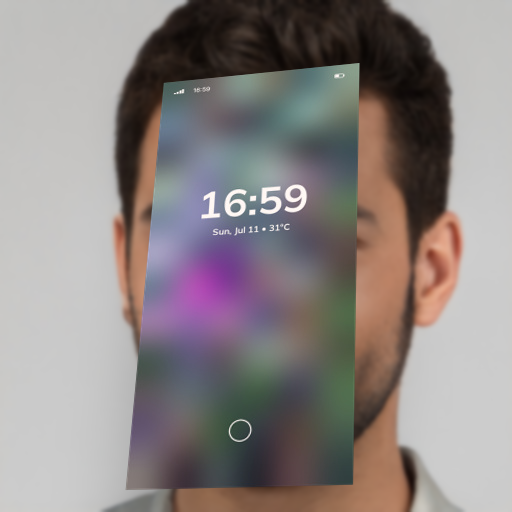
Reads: 16,59
